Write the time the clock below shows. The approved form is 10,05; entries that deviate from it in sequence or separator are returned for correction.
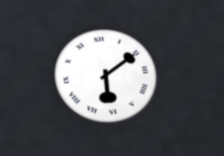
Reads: 6,10
